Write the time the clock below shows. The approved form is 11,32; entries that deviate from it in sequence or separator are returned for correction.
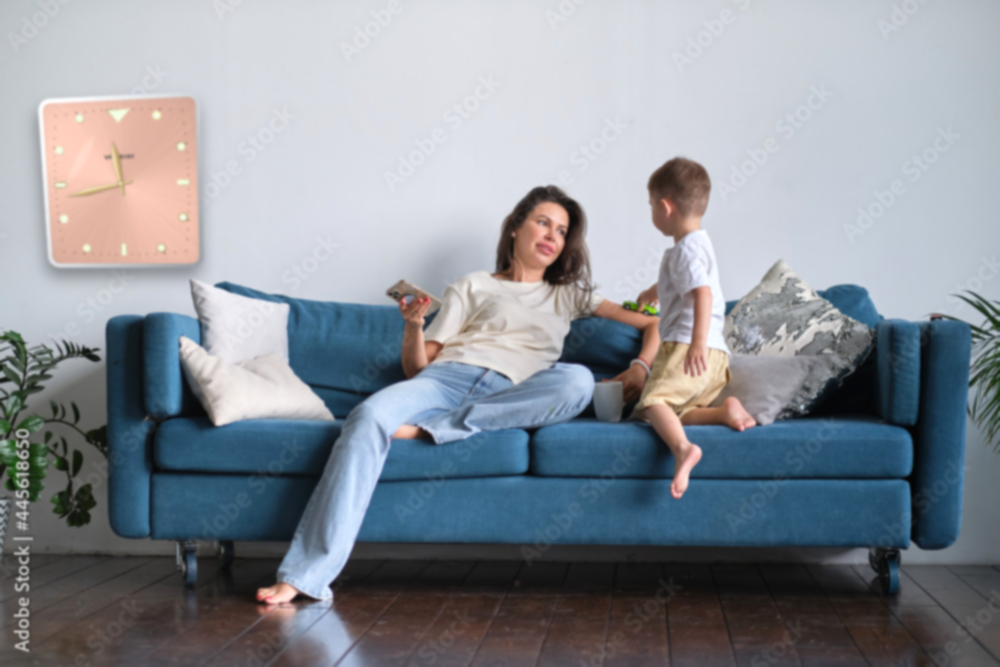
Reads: 11,43
